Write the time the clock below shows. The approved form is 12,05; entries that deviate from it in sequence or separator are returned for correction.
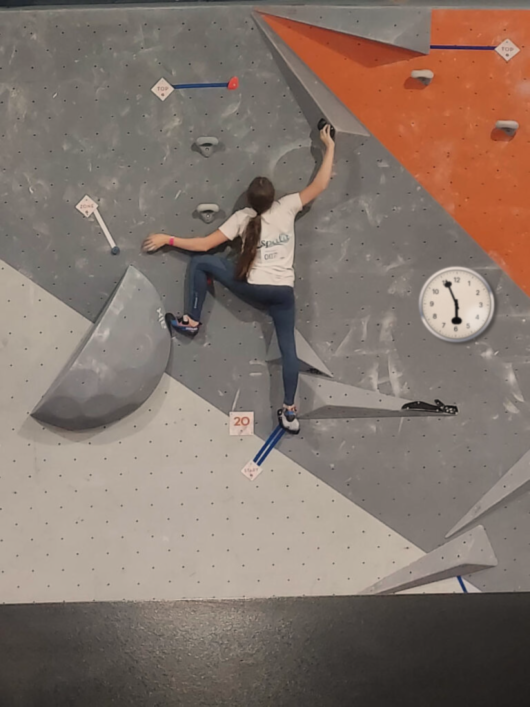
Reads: 5,56
